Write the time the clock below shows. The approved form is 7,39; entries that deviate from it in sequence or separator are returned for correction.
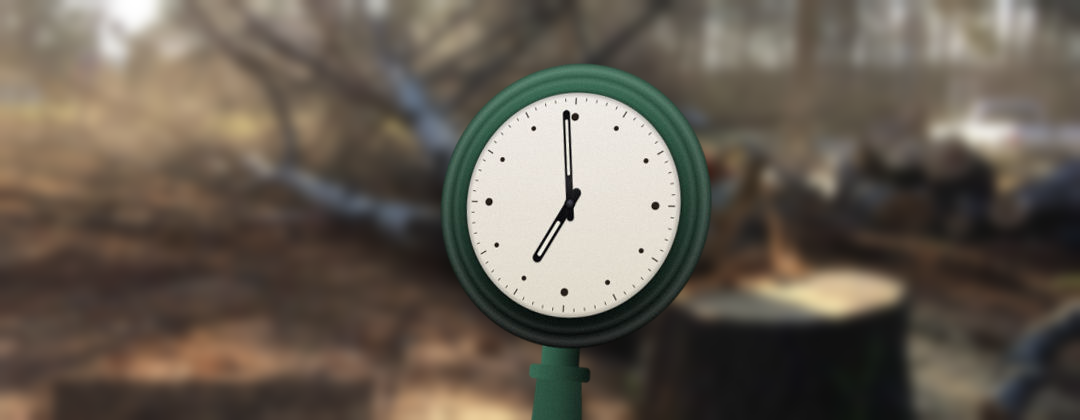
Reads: 6,59
